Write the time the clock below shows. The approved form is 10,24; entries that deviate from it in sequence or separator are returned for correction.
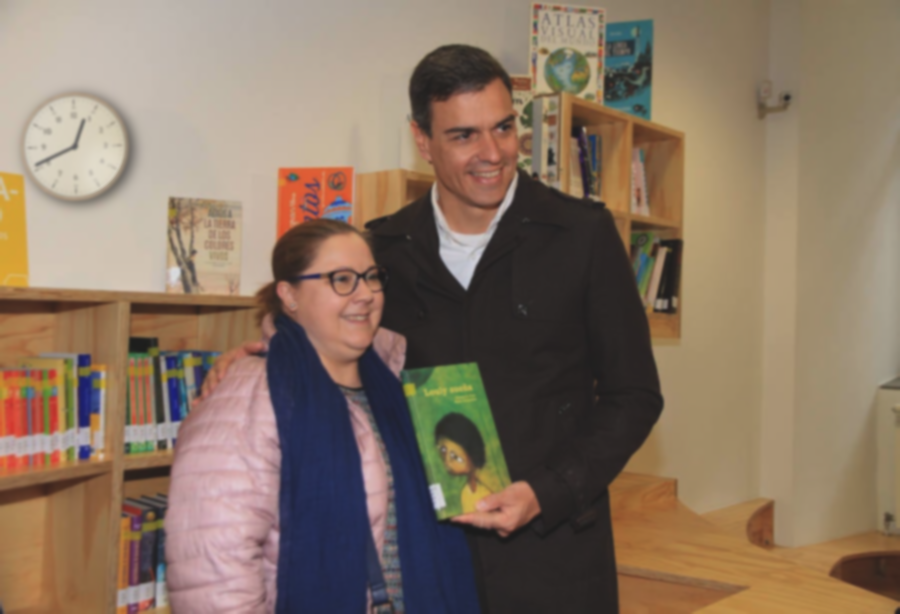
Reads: 12,41
